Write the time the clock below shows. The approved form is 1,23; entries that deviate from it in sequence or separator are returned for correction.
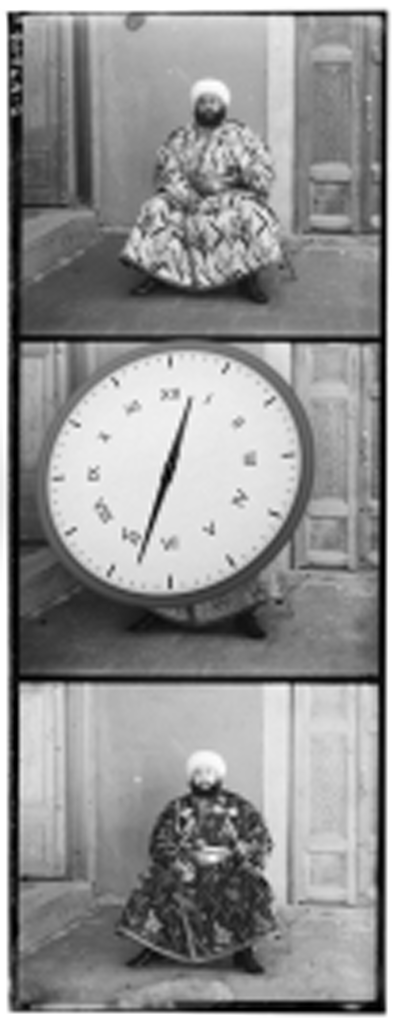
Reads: 12,33
